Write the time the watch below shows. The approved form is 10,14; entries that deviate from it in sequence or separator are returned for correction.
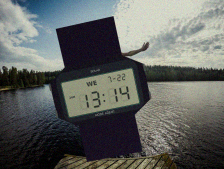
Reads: 13,14
